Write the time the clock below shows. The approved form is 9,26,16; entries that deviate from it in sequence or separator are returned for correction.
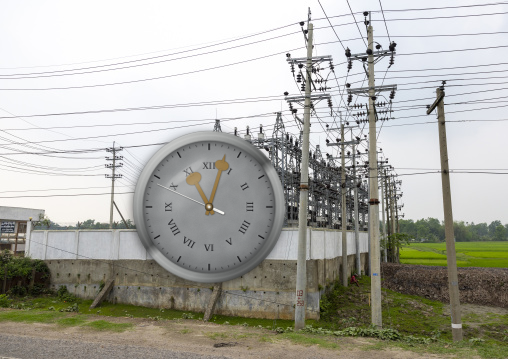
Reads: 11,02,49
